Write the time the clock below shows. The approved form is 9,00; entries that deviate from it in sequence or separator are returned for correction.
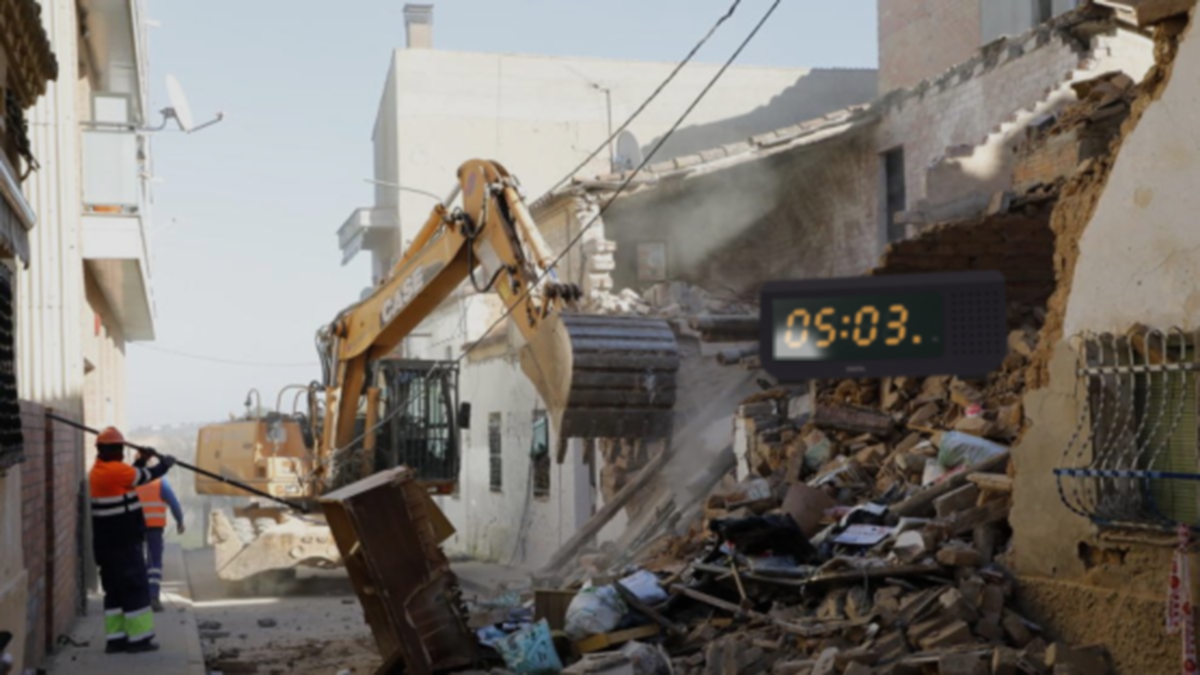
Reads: 5,03
